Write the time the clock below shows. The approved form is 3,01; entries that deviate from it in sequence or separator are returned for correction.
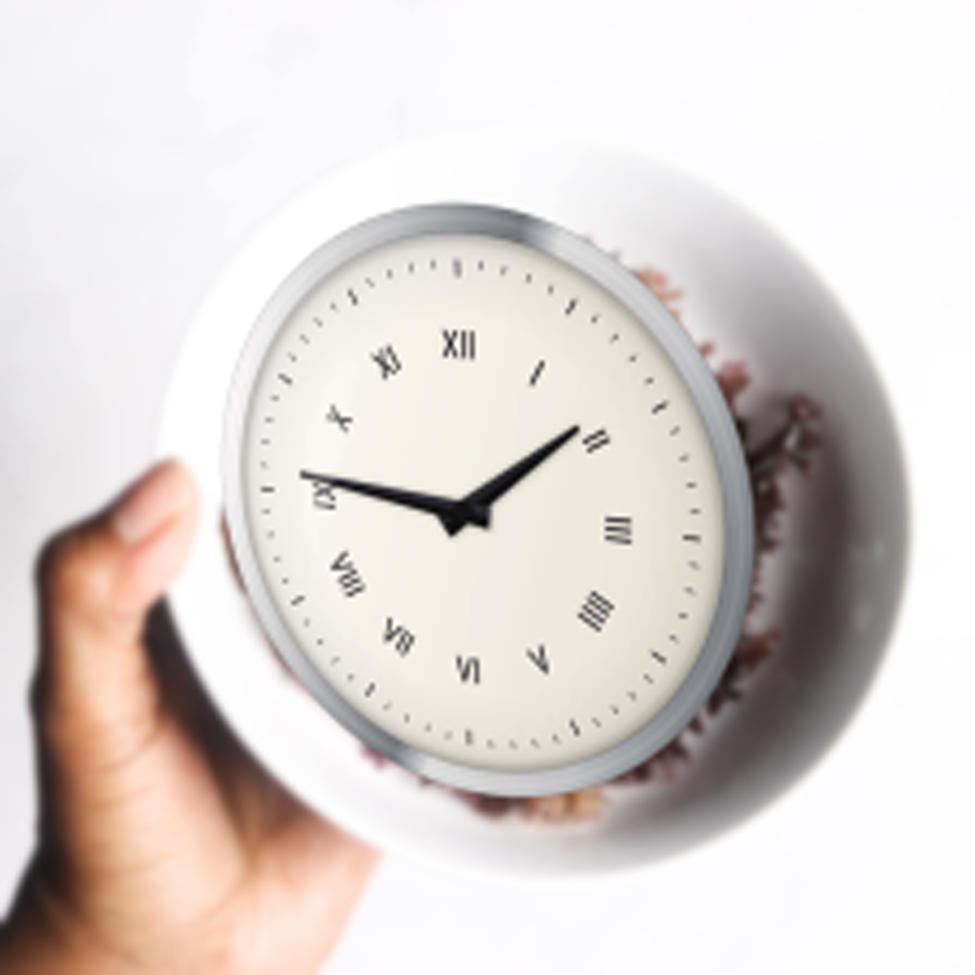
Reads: 1,46
